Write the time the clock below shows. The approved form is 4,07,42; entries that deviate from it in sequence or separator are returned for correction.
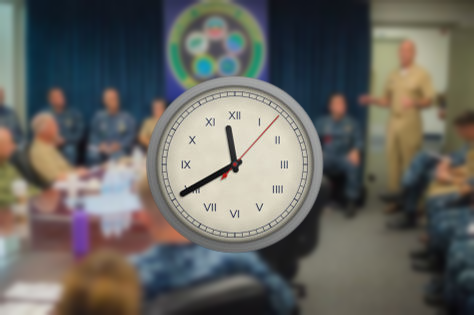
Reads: 11,40,07
